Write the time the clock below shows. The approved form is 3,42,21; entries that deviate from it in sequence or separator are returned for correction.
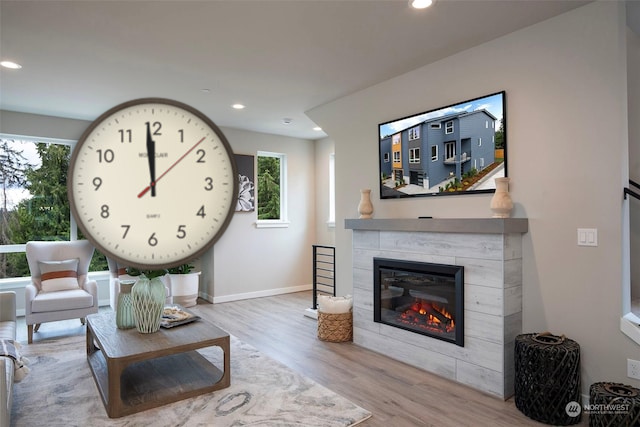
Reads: 11,59,08
